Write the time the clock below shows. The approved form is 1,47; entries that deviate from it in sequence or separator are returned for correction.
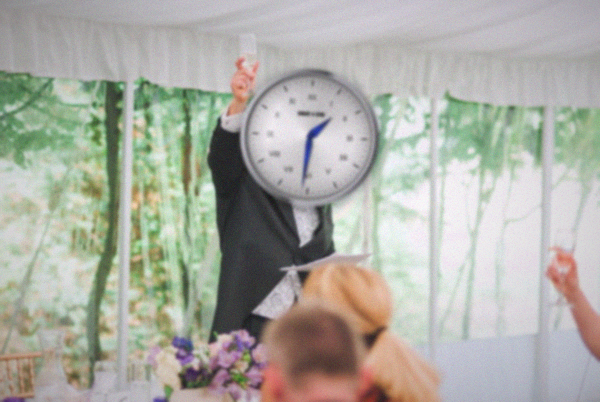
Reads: 1,31
